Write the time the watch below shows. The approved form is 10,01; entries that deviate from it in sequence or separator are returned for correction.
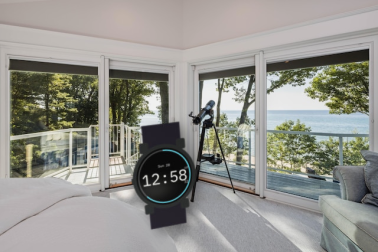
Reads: 12,58
